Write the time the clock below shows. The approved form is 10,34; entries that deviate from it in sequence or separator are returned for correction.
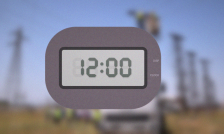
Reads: 12,00
